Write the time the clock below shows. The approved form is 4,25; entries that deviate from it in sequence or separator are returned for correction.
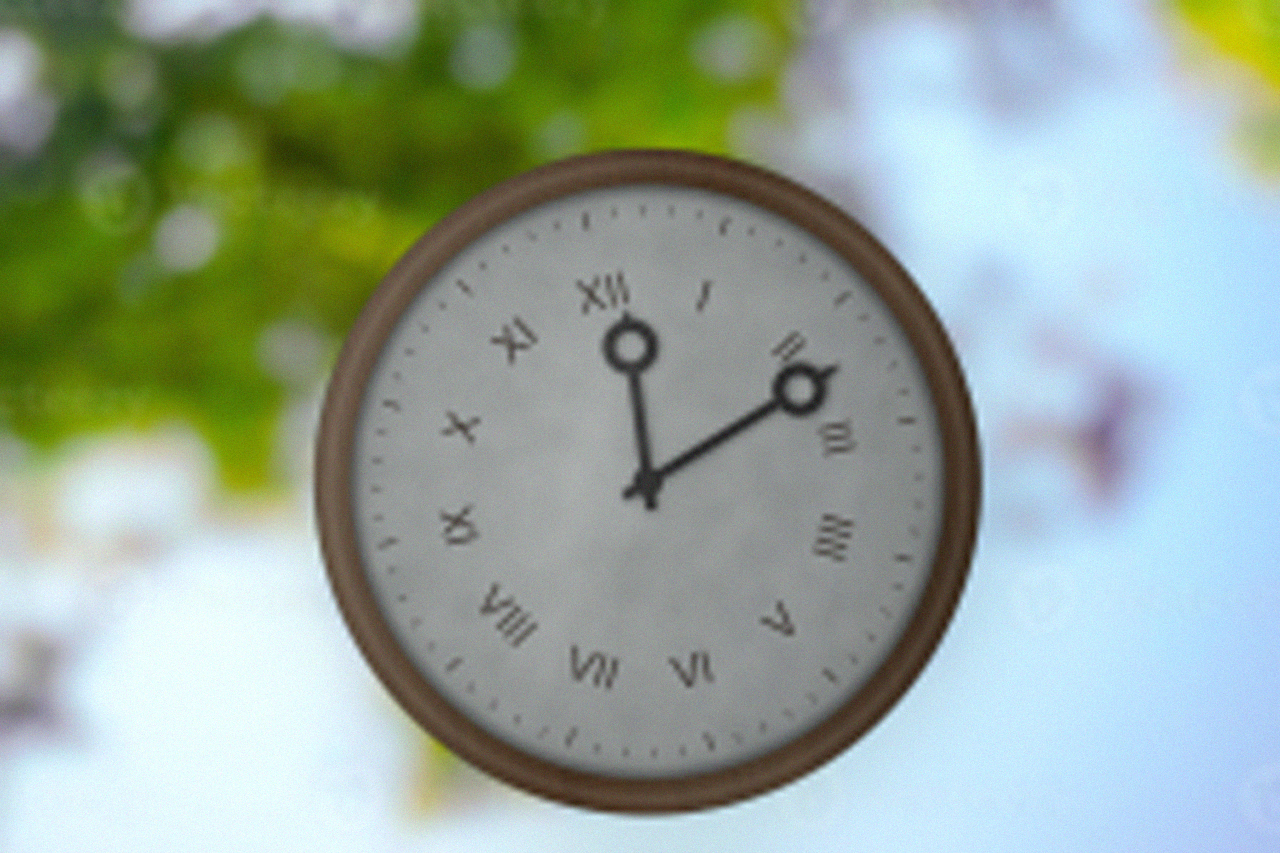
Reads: 12,12
